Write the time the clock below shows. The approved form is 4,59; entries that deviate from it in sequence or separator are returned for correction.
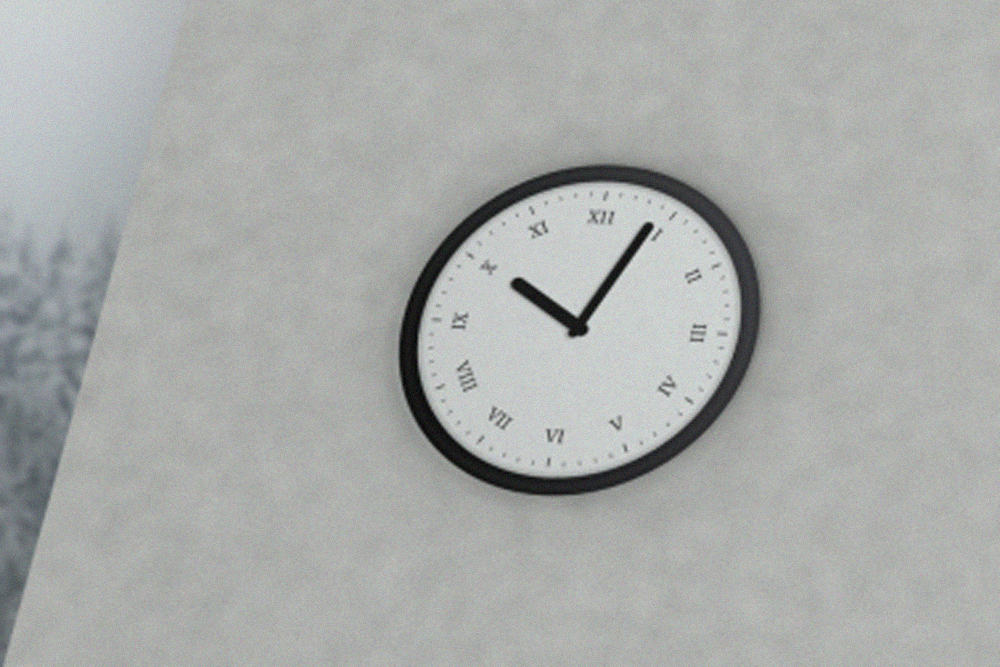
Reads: 10,04
